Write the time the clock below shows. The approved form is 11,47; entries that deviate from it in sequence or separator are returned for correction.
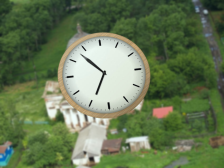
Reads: 6,53
